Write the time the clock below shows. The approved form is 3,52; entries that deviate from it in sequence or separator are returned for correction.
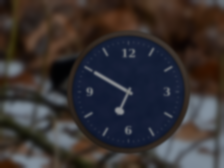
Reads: 6,50
